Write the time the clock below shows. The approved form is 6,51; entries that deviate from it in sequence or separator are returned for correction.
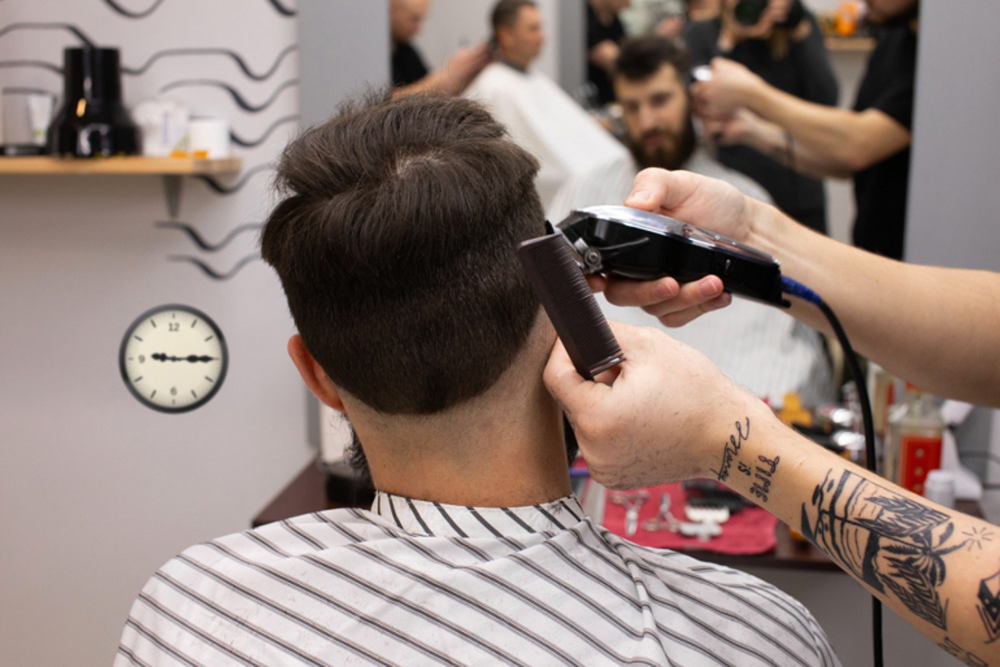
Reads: 9,15
